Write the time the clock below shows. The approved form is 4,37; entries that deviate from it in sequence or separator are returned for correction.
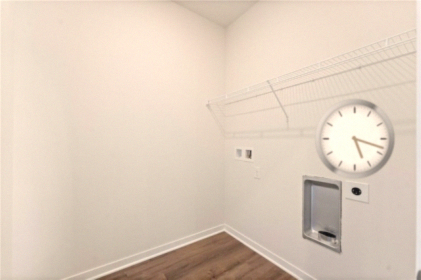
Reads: 5,18
